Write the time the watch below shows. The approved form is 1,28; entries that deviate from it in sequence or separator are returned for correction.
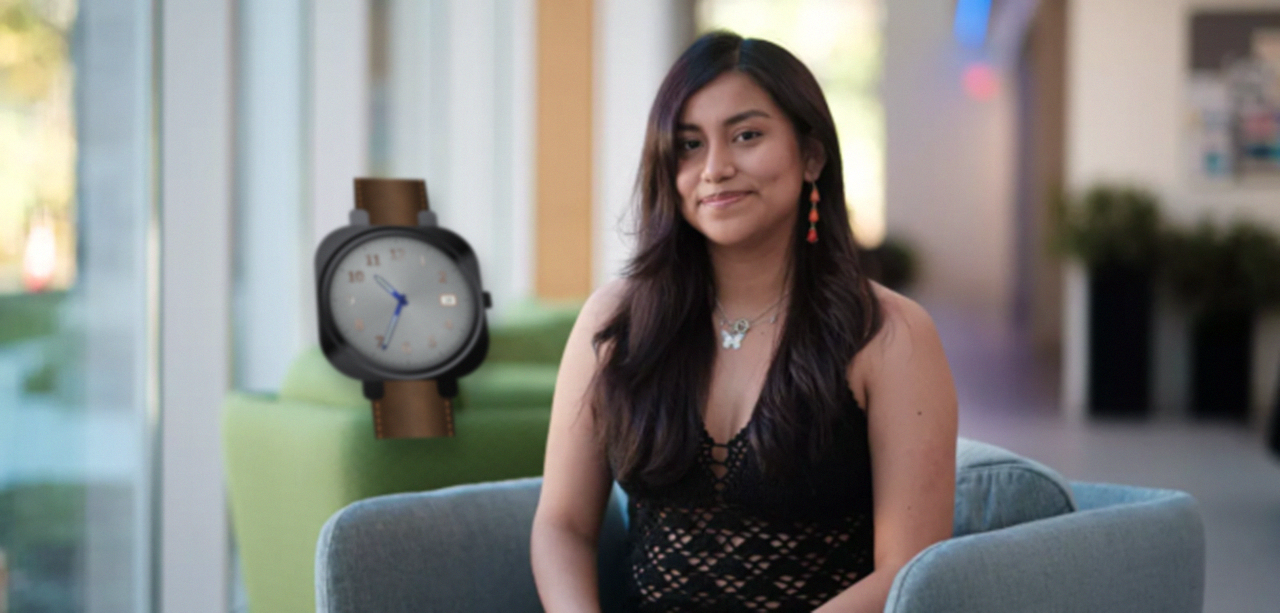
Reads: 10,34
